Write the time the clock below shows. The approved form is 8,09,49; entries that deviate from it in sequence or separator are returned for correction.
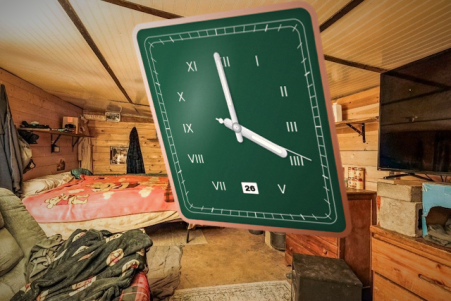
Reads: 3,59,19
